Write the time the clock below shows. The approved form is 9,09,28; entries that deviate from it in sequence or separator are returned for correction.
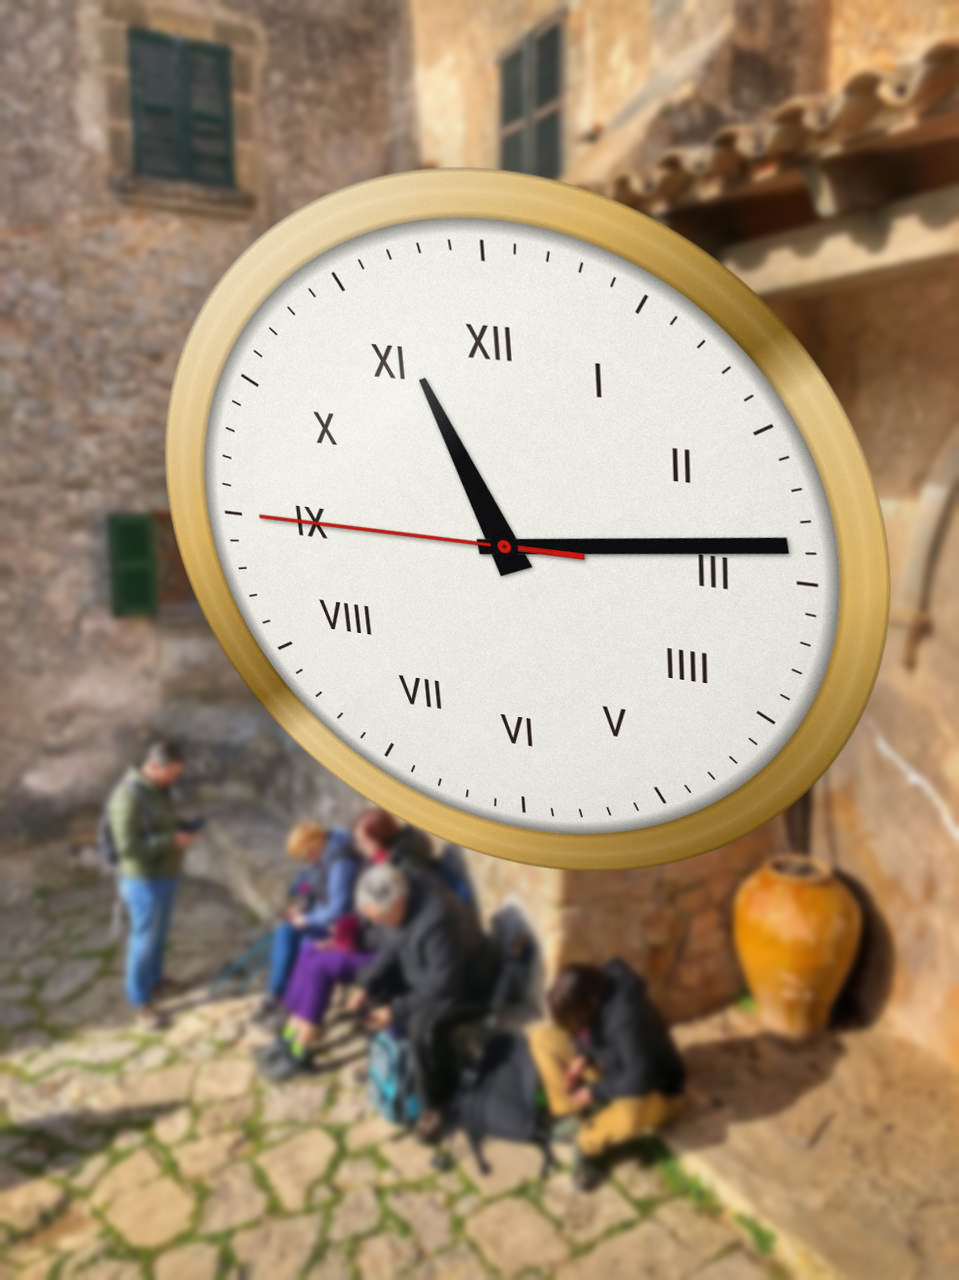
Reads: 11,13,45
